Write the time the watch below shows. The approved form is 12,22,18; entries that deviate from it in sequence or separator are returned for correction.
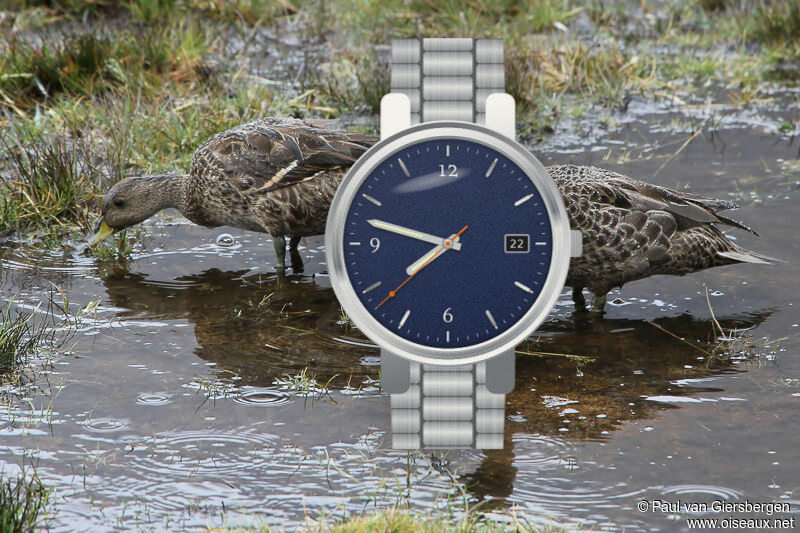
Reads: 7,47,38
